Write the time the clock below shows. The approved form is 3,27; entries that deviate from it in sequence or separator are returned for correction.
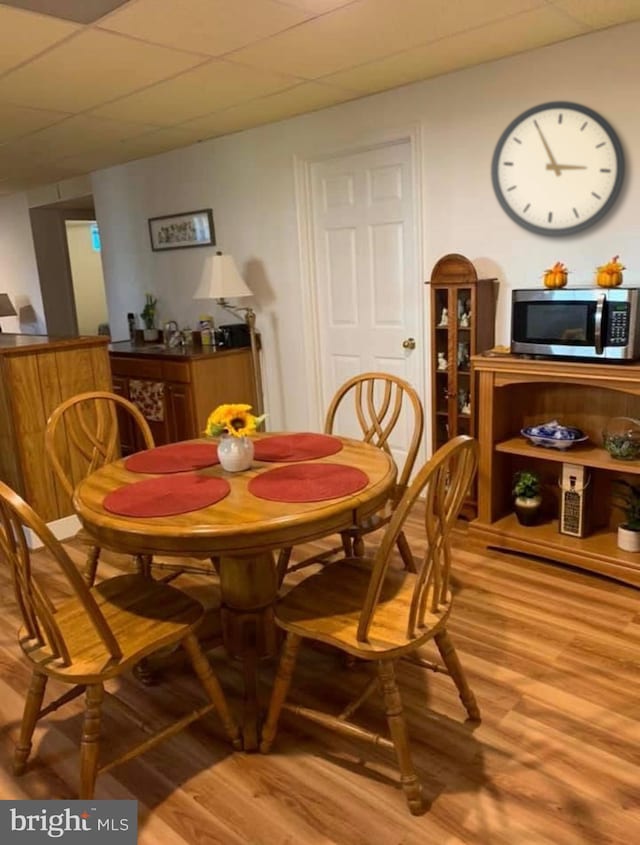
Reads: 2,55
